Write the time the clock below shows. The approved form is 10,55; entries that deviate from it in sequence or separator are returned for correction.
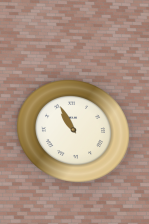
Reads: 10,56
